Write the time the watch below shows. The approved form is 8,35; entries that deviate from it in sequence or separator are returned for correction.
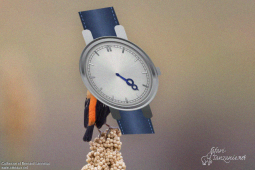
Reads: 4,23
